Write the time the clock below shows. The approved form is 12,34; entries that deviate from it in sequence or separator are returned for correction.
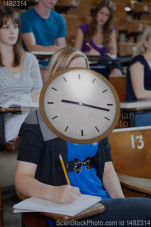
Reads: 9,17
